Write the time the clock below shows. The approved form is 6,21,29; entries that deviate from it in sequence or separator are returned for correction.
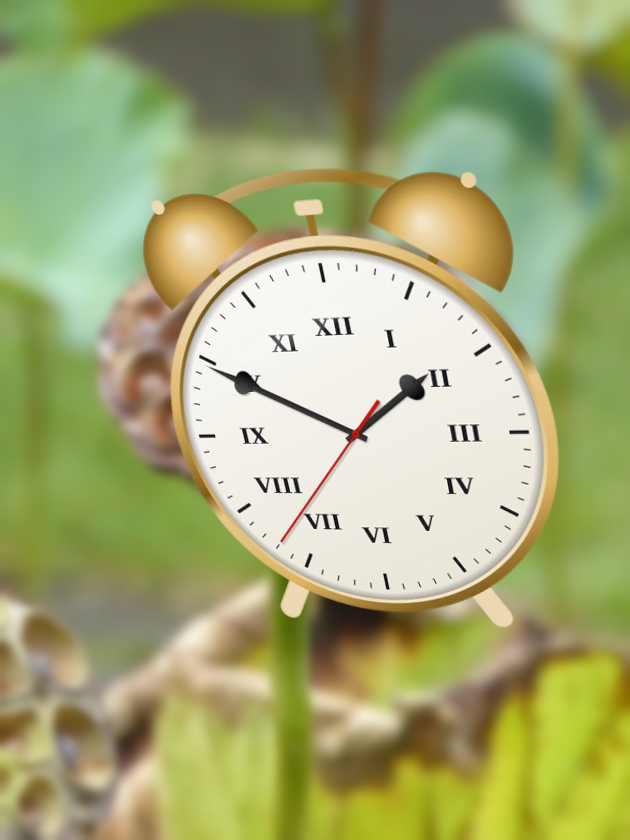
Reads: 1,49,37
